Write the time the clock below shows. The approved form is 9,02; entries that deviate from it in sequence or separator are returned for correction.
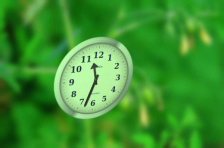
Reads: 11,33
